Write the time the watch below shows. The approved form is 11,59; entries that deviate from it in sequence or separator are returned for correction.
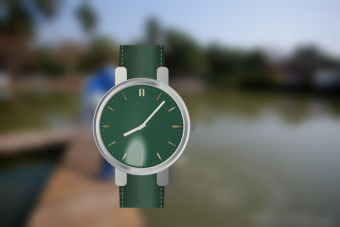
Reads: 8,07
